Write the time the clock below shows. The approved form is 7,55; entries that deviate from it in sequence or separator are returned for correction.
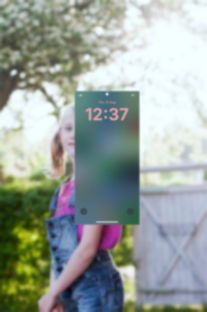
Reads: 12,37
